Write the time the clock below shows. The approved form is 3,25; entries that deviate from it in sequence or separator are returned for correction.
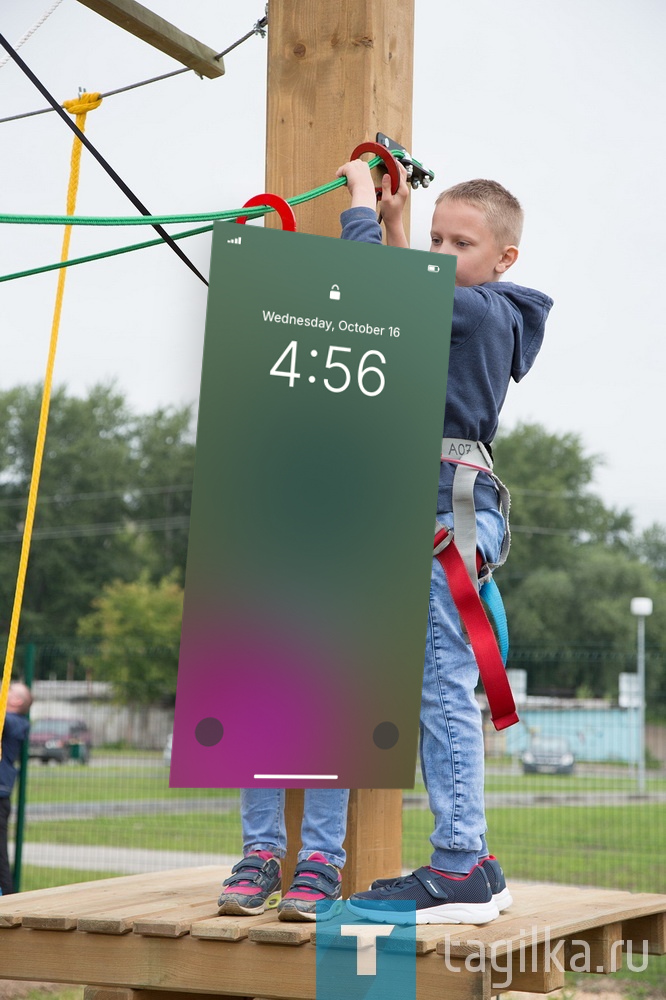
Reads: 4,56
